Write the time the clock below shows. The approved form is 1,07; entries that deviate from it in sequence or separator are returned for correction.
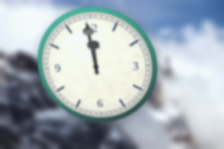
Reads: 11,59
